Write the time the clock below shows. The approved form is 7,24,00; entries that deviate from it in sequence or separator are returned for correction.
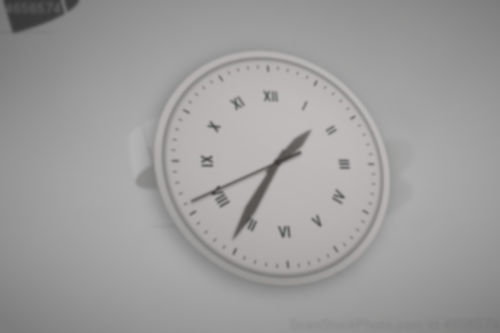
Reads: 1,35,41
